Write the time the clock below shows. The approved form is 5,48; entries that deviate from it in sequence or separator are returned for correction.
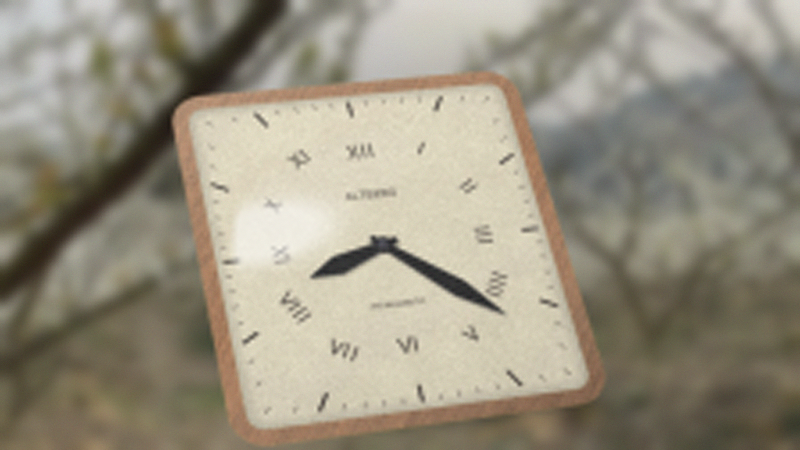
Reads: 8,22
